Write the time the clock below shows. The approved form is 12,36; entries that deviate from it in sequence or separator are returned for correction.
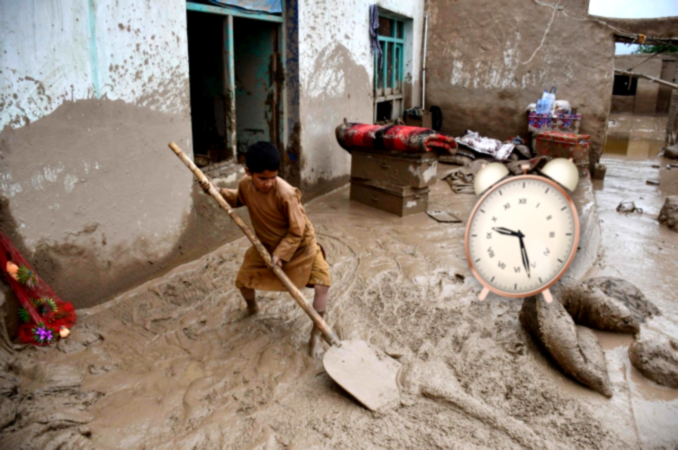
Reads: 9,27
